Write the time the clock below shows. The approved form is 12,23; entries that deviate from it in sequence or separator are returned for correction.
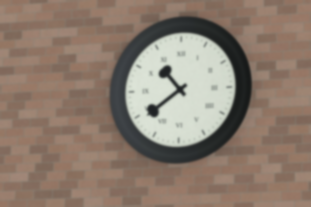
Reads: 10,39
